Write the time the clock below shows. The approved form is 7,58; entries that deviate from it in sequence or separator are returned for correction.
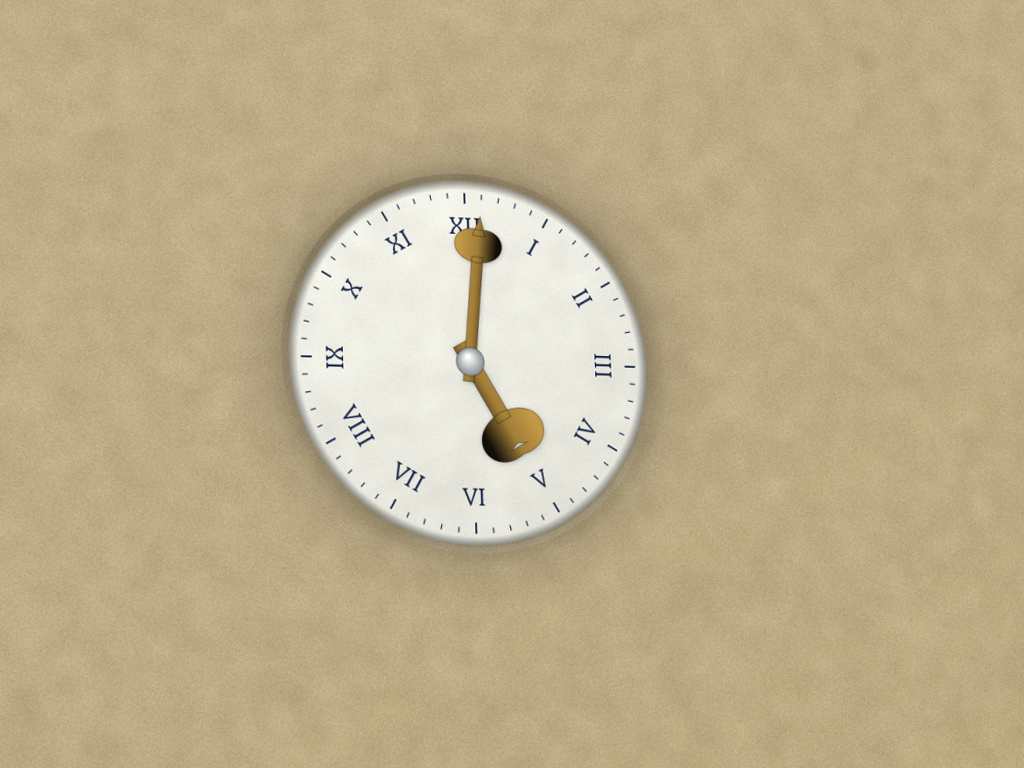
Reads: 5,01
